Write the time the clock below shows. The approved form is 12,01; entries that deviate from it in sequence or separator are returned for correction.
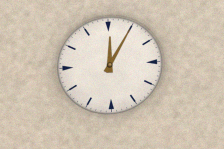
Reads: 12,05
